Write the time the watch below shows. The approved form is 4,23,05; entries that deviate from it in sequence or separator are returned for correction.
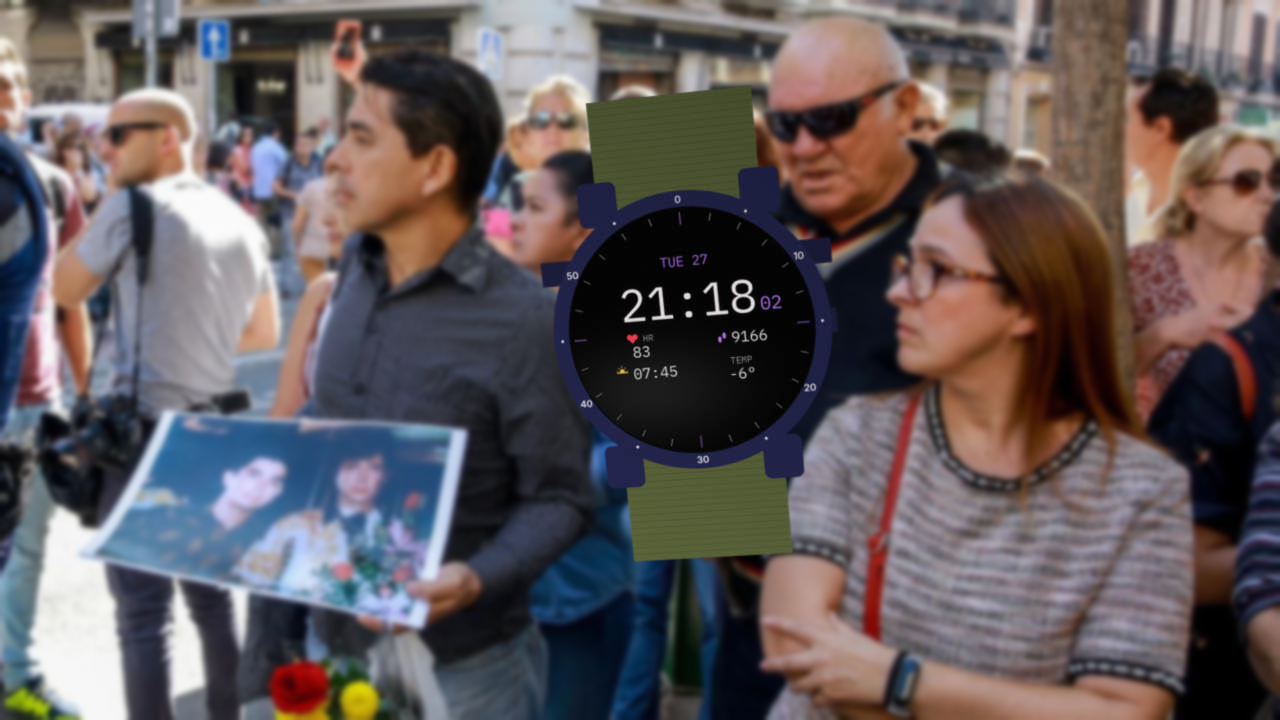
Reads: 21,18,02
